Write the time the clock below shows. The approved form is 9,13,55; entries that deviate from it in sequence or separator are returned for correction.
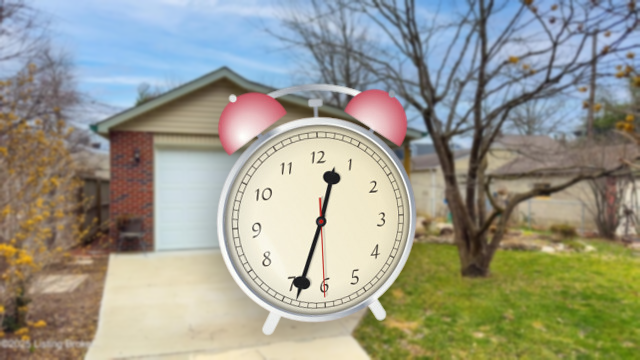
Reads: 12,33,30
